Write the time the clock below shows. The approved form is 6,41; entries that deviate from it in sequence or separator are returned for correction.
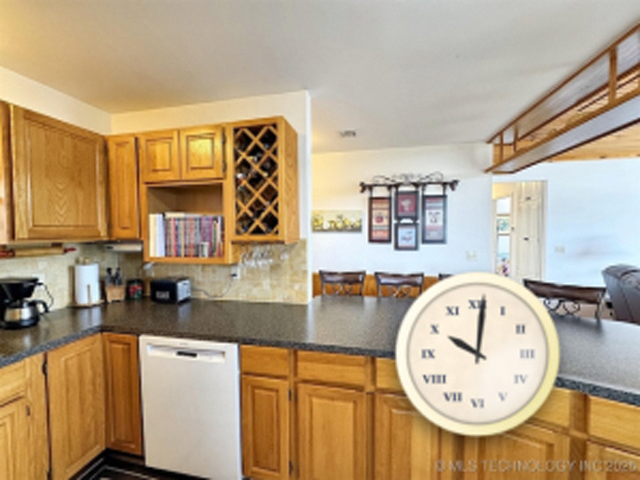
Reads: 10,01
